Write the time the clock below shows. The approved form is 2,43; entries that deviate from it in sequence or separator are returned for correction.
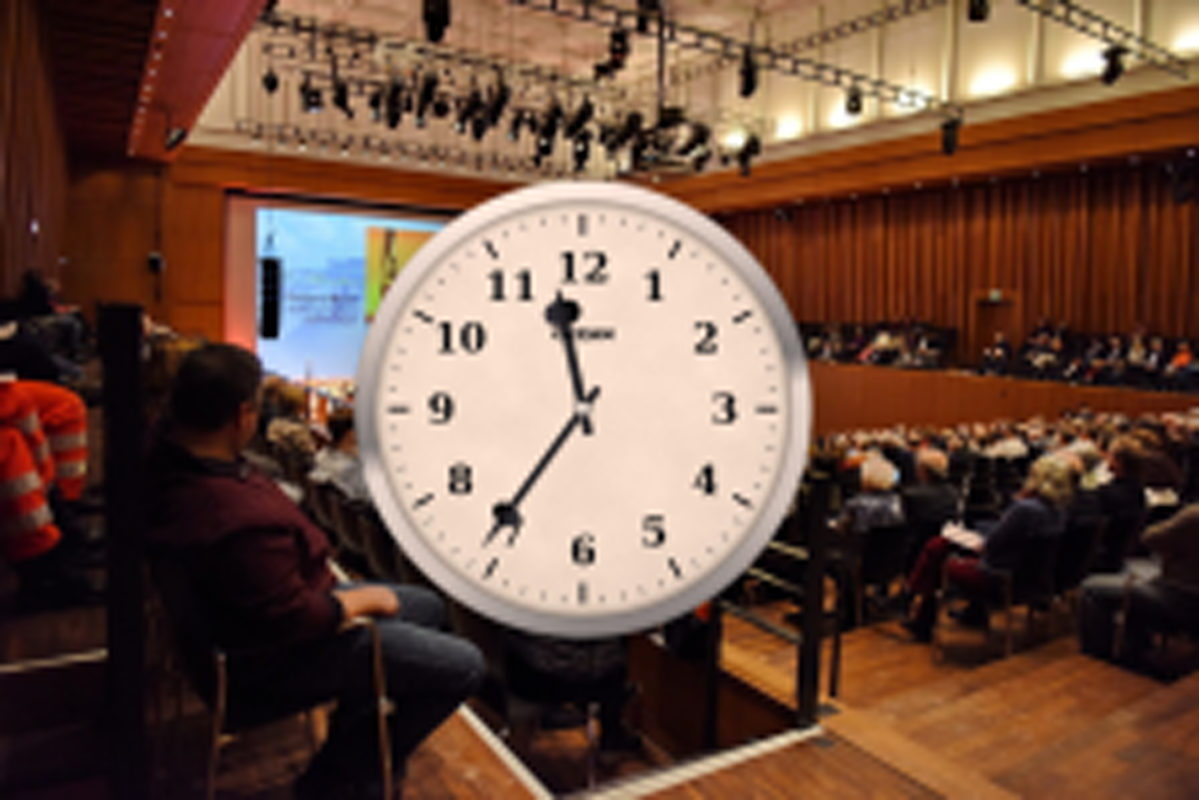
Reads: 11,36
